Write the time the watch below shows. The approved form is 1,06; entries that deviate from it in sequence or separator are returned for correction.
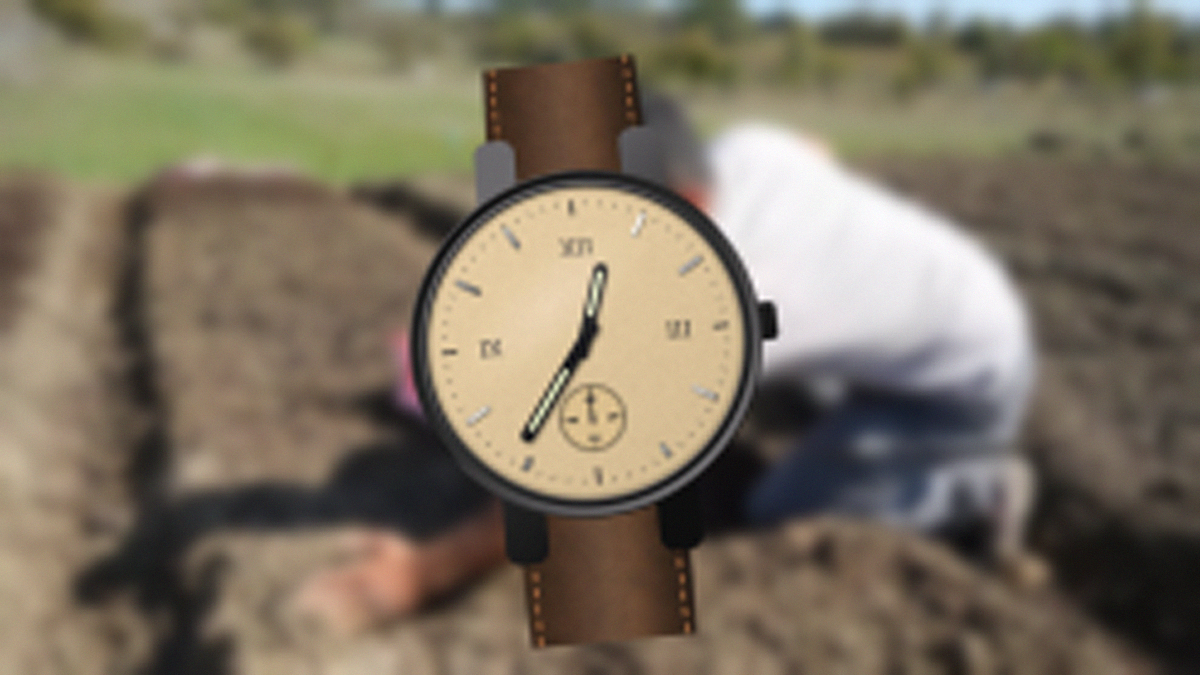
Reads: 12,36
